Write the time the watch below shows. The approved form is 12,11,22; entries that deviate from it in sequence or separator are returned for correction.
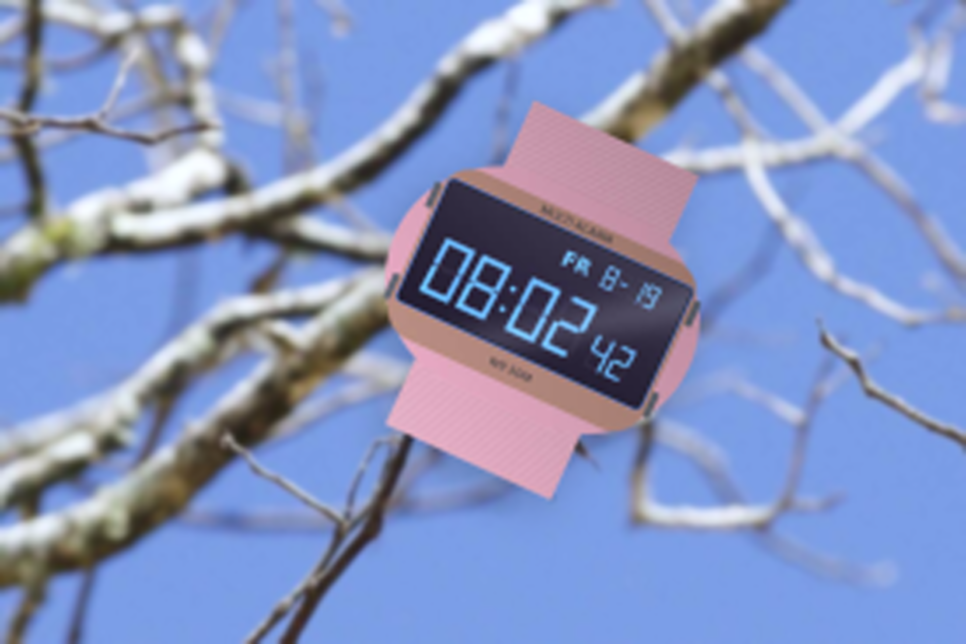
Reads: 8,02,42
